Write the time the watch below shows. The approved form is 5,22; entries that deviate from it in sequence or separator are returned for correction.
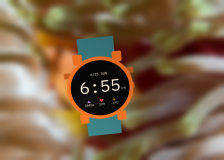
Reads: 6,55
